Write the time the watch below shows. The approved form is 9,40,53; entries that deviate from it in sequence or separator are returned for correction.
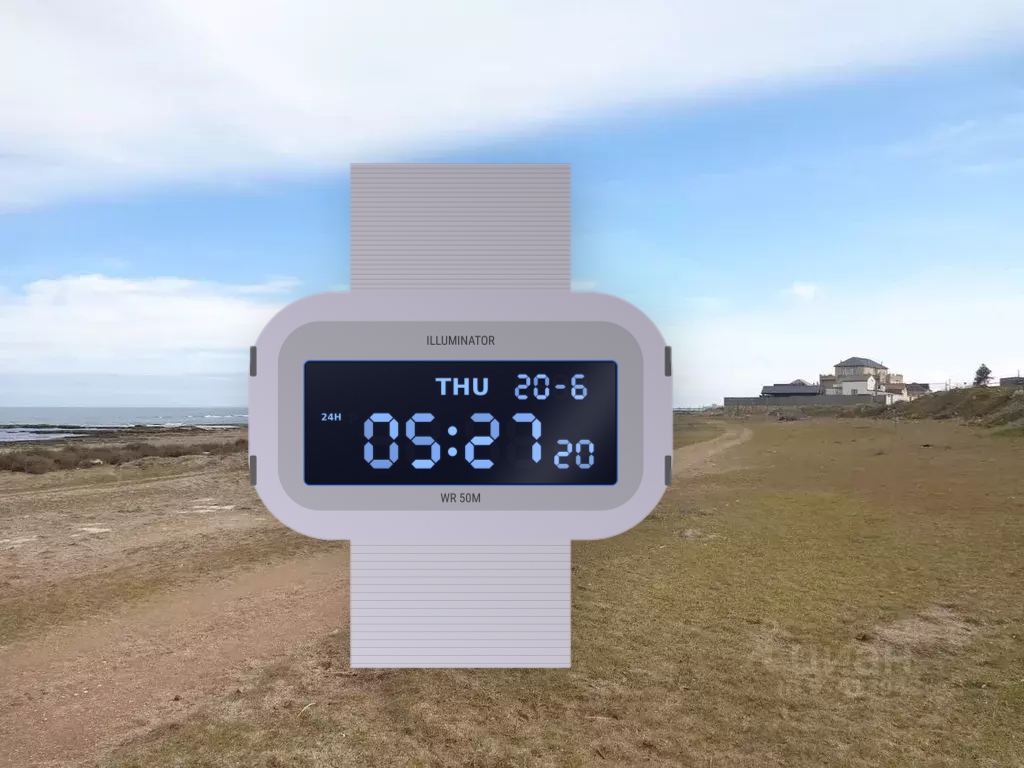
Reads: 5,27,20
